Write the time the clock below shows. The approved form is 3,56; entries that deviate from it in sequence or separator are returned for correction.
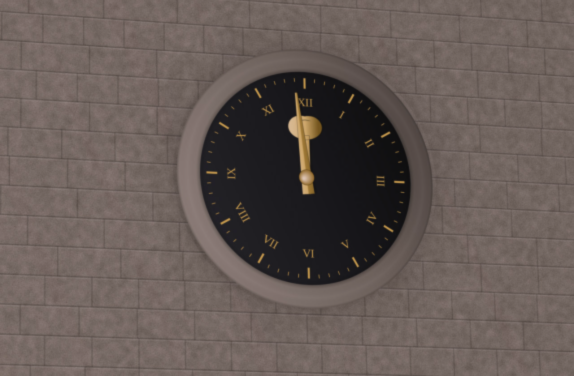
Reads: 11,59
